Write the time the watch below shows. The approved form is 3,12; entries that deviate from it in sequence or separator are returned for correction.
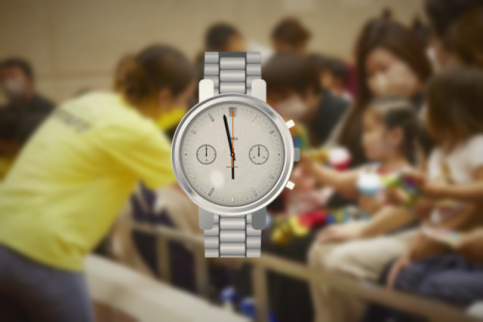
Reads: 5,58
